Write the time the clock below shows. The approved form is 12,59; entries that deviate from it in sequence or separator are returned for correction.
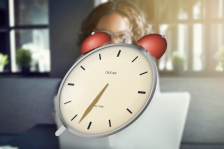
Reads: 6,33
